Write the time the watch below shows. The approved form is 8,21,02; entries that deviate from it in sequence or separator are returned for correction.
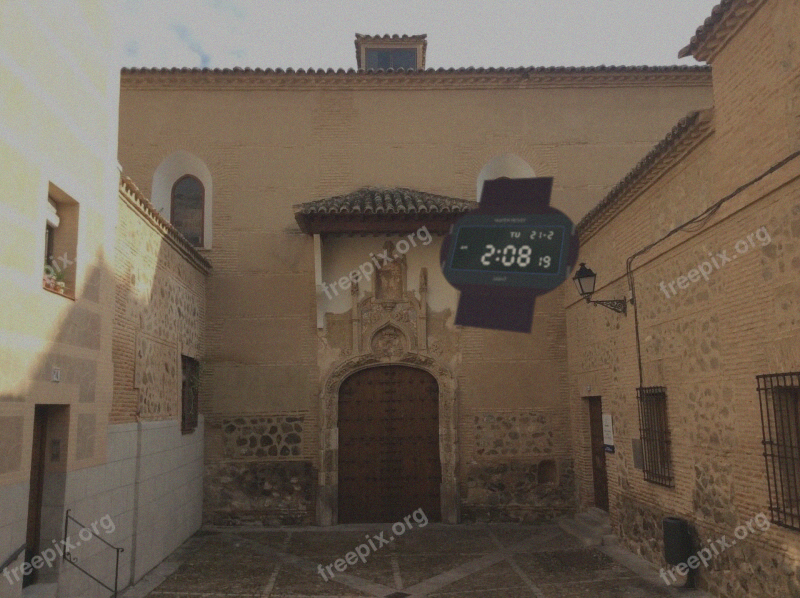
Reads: 2,08,19
